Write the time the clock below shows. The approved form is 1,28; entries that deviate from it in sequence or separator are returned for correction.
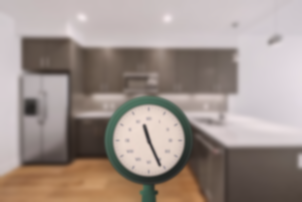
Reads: 11,26
